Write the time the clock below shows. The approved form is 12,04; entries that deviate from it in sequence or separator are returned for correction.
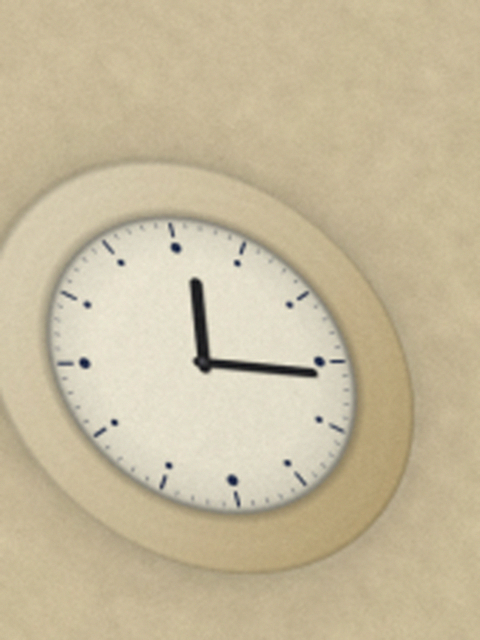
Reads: 12,16
